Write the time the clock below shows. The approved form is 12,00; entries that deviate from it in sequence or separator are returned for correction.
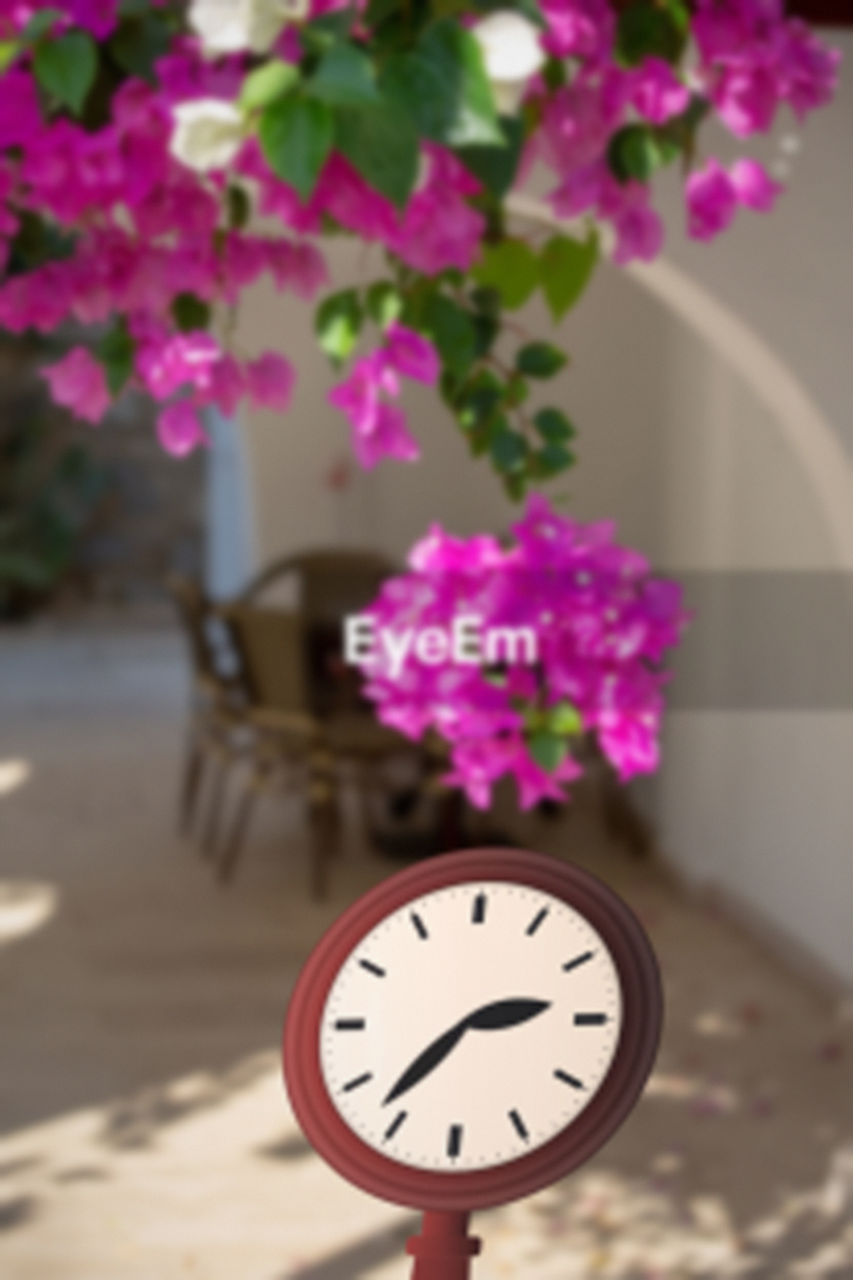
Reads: 2,37
